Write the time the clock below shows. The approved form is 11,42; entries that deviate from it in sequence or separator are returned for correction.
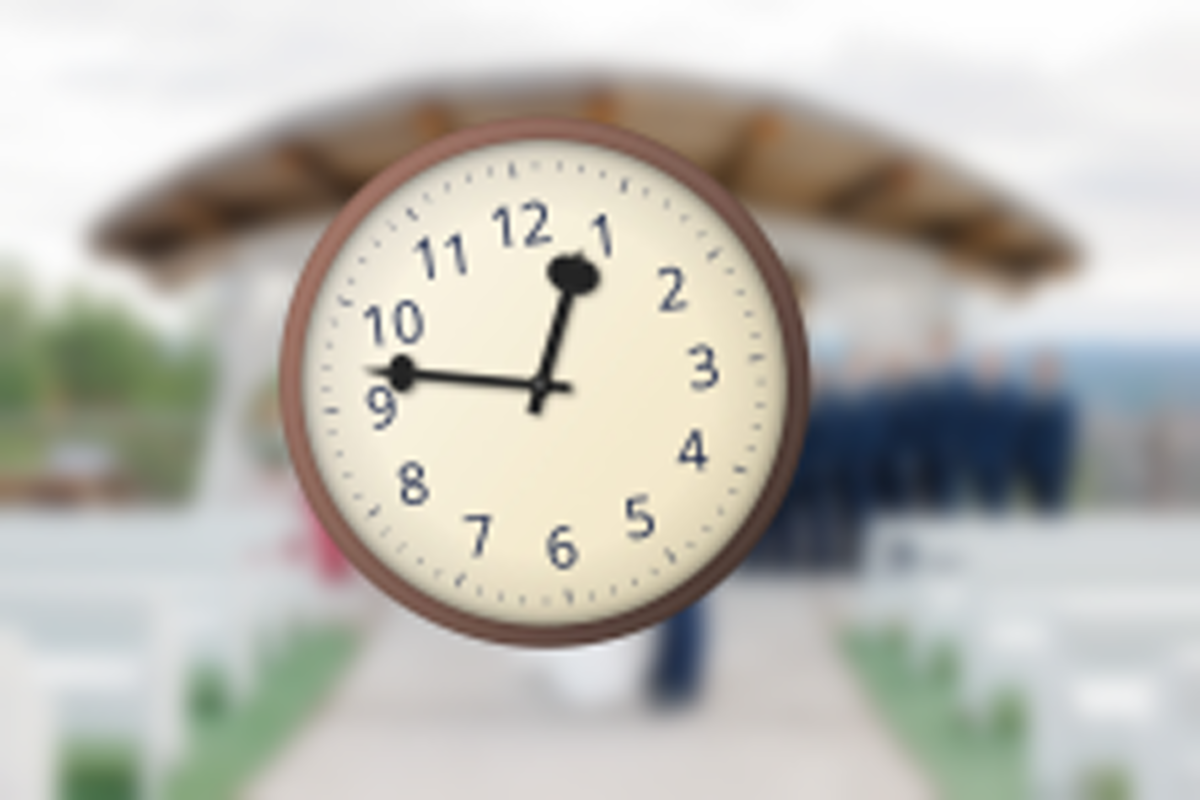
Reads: 12,47
